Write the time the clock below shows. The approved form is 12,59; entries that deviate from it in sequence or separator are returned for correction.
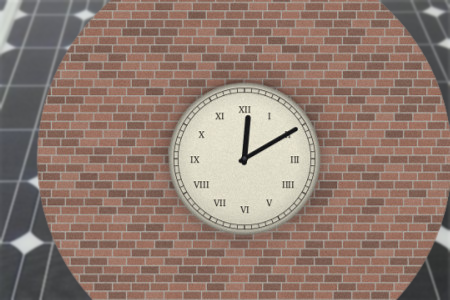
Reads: 12,10
